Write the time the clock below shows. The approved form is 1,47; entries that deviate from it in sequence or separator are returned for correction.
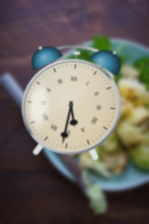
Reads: 5,31
